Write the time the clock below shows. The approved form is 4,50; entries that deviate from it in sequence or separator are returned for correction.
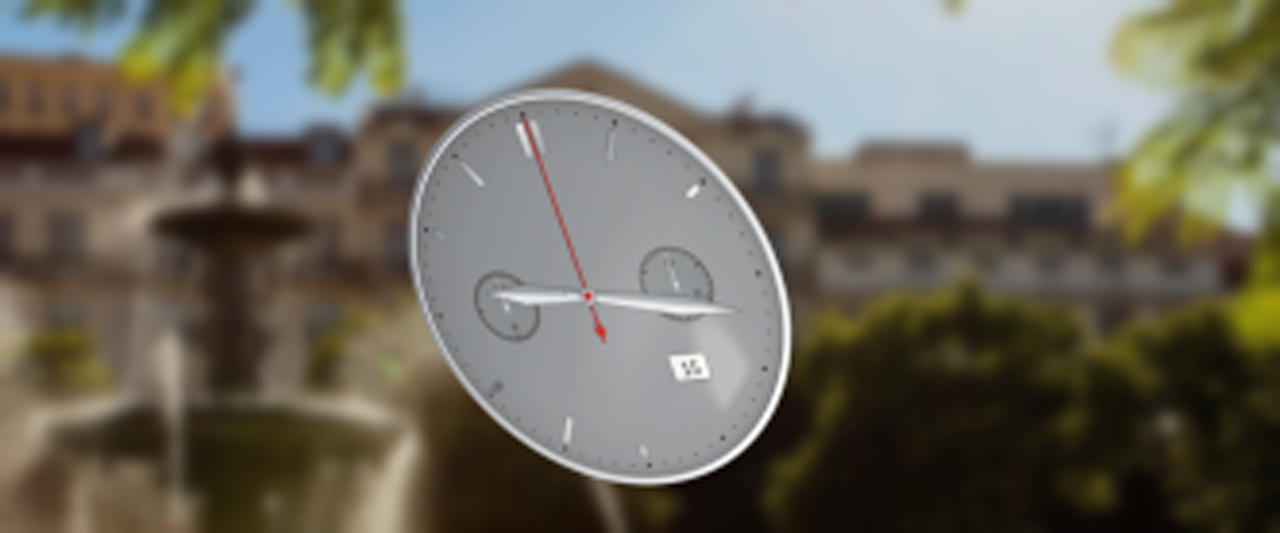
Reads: 9,17
